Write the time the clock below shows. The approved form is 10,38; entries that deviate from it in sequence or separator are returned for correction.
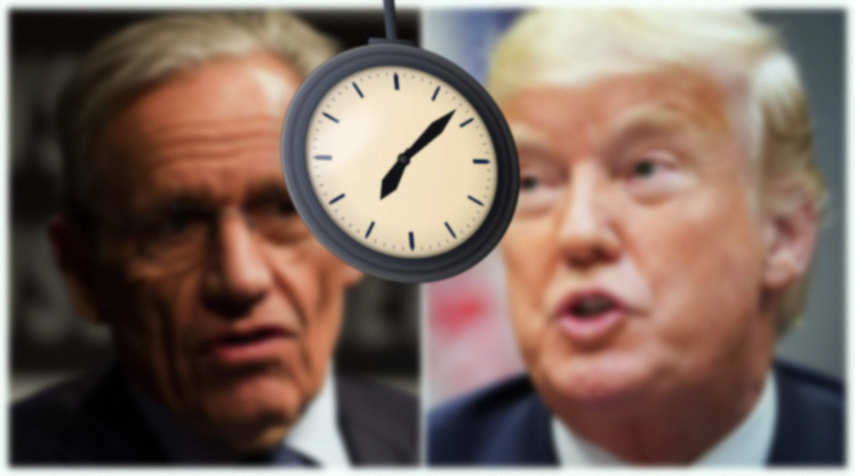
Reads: 7,08
